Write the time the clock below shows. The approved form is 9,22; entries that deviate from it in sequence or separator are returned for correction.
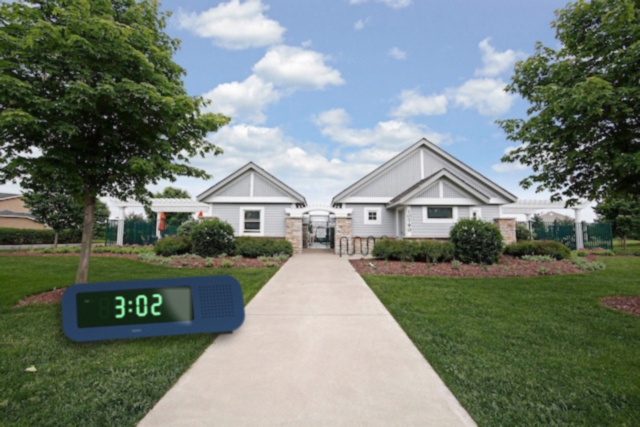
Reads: 3,02
